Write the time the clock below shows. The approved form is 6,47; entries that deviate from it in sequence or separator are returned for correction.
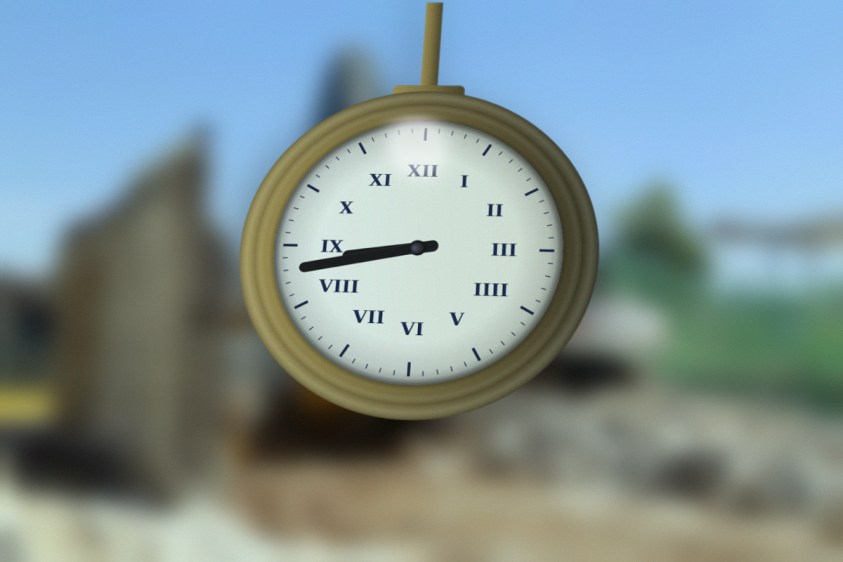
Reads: 8,43
